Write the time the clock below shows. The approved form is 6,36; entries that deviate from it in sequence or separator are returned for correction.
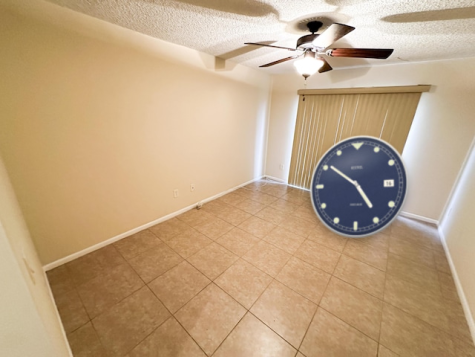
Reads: 4,51
